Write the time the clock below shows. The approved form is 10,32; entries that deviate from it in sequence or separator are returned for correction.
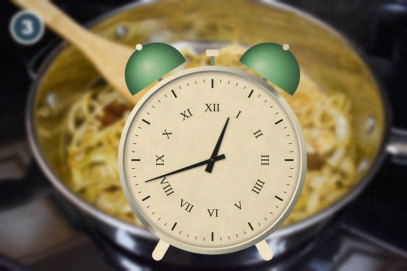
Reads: 12,42
